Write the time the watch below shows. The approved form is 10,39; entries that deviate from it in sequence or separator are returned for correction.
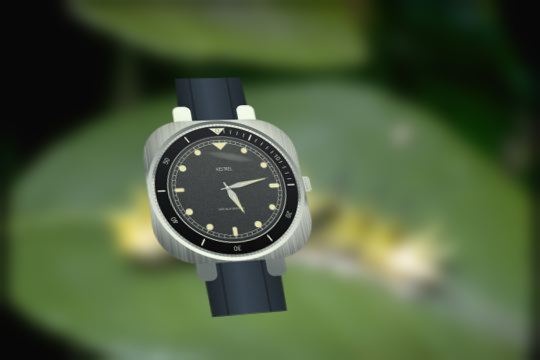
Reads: 5,13
